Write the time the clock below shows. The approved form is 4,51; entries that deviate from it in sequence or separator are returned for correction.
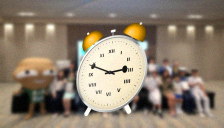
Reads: 2,49
